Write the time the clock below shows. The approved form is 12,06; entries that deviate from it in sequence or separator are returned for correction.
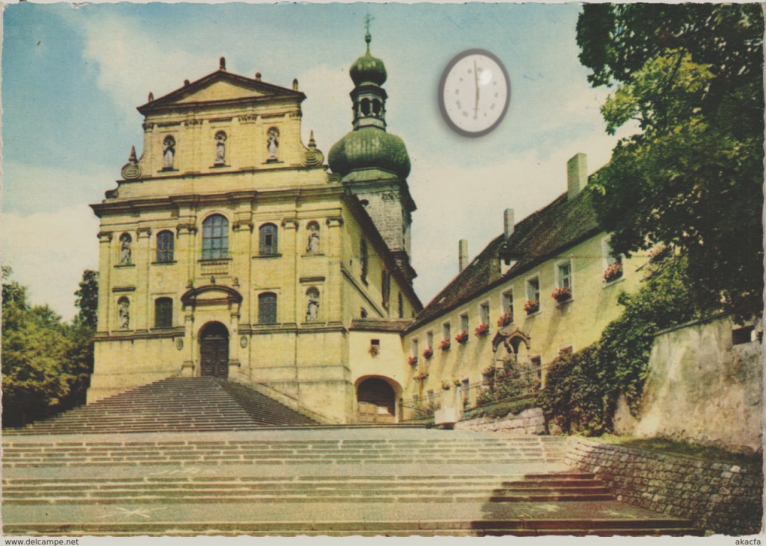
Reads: 5,58
